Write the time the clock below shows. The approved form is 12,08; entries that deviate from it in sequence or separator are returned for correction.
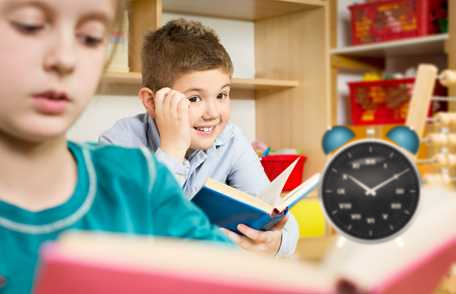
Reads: 10,10
